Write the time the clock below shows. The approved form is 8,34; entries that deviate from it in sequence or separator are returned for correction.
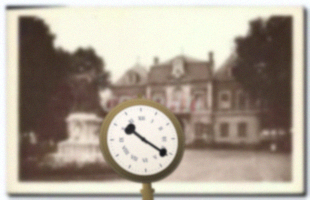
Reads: 10,21
